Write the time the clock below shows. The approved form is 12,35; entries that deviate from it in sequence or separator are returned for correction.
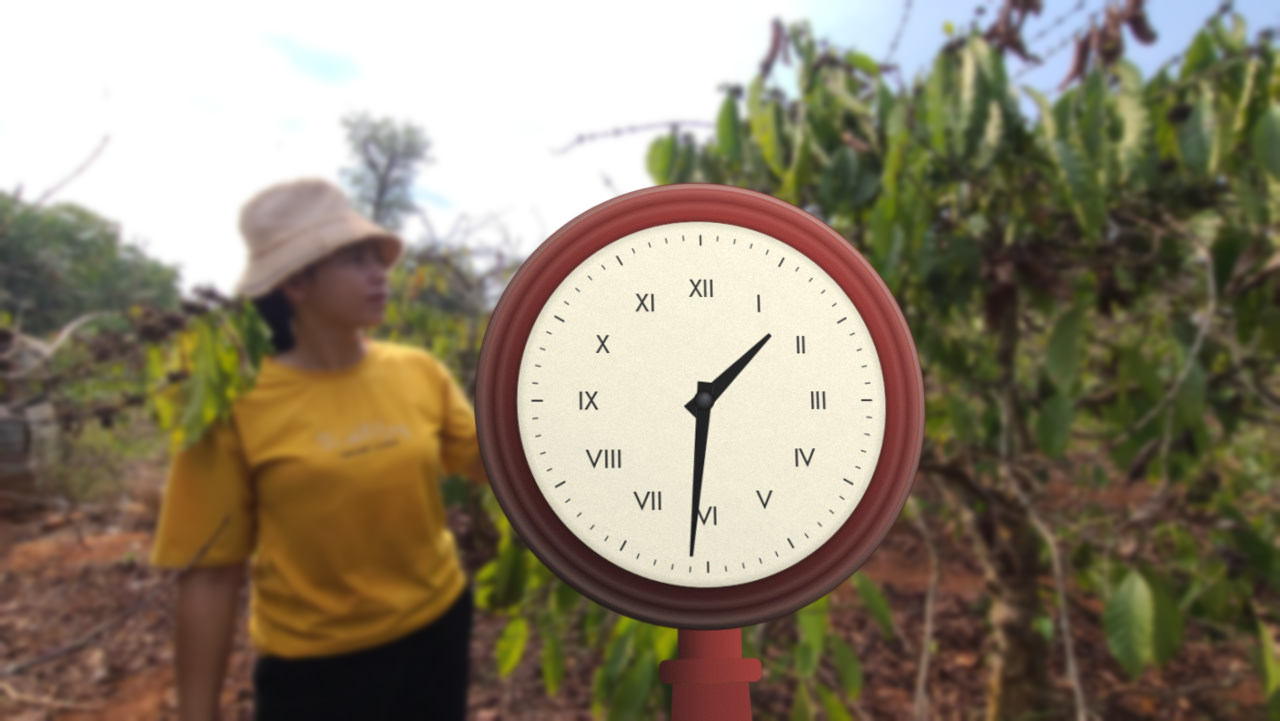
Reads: 1,31
